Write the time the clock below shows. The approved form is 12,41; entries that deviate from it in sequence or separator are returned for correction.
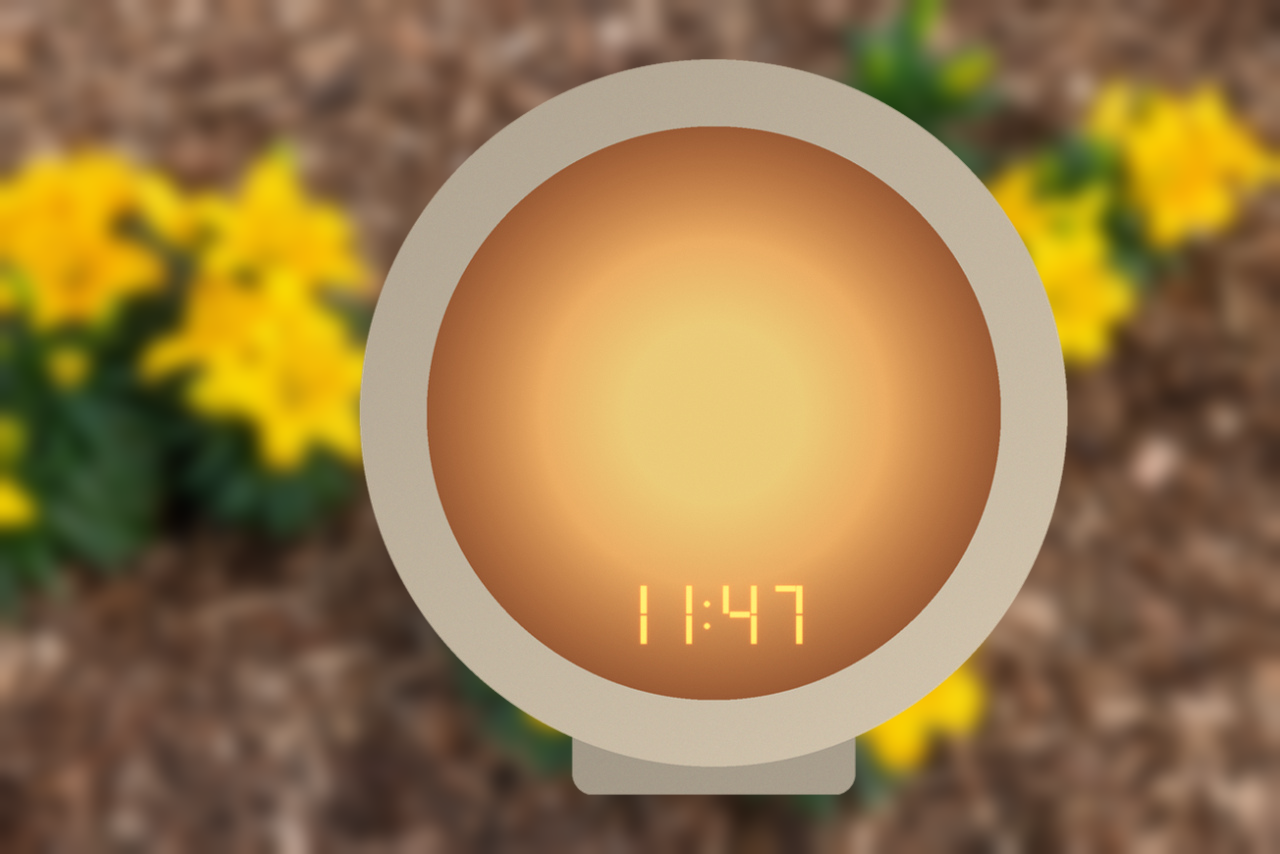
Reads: 11,47
